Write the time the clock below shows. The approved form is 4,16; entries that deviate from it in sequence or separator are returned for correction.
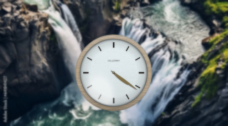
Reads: 4,21
